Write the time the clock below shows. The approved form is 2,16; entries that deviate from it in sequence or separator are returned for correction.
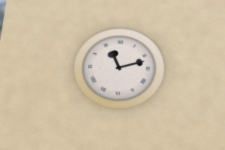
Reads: 11,12
